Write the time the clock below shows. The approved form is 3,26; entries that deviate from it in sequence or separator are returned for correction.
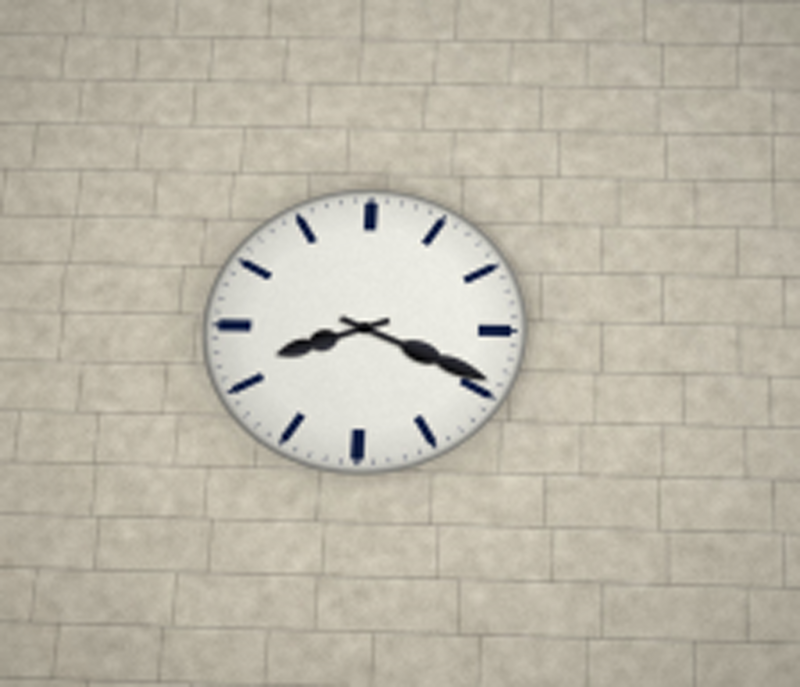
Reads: 8,19
